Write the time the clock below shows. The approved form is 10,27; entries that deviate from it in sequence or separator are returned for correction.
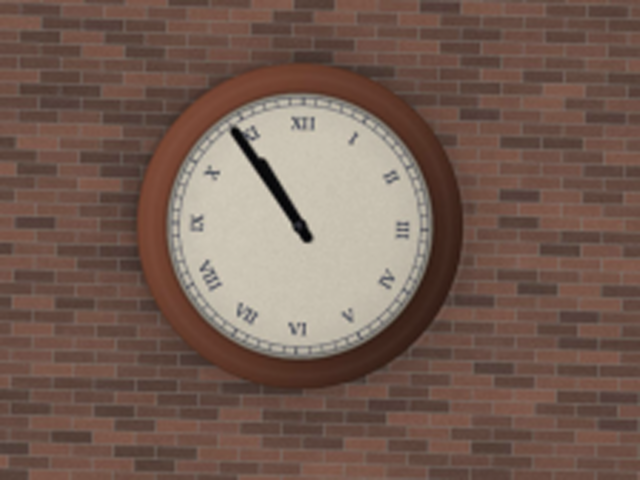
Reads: 10,54
